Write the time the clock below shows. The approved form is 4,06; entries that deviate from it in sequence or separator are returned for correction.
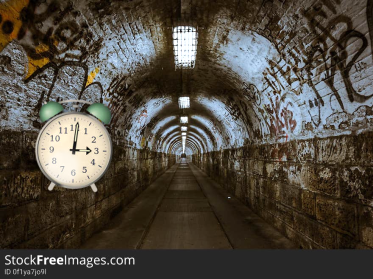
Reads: 3,01
